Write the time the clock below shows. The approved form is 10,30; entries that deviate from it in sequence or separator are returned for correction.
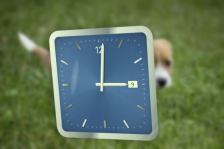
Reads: 3,01
